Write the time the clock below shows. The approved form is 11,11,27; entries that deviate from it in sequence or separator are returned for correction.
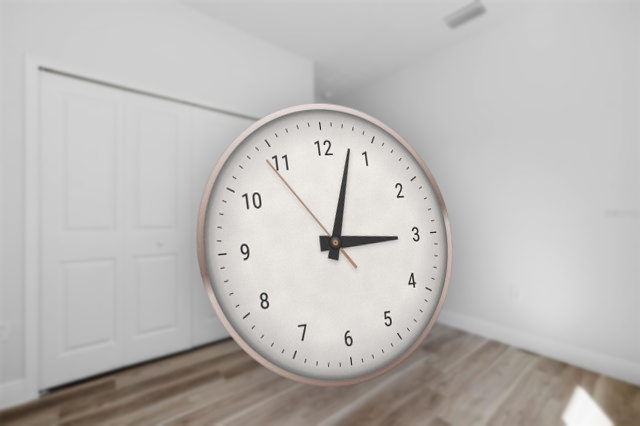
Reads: 3,02,54
